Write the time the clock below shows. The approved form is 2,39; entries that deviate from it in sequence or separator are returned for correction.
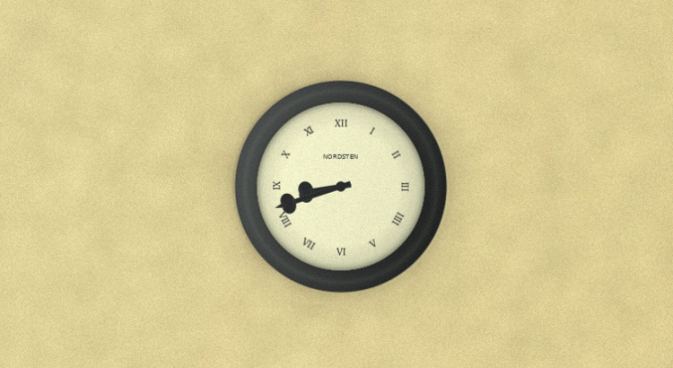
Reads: 8,42
